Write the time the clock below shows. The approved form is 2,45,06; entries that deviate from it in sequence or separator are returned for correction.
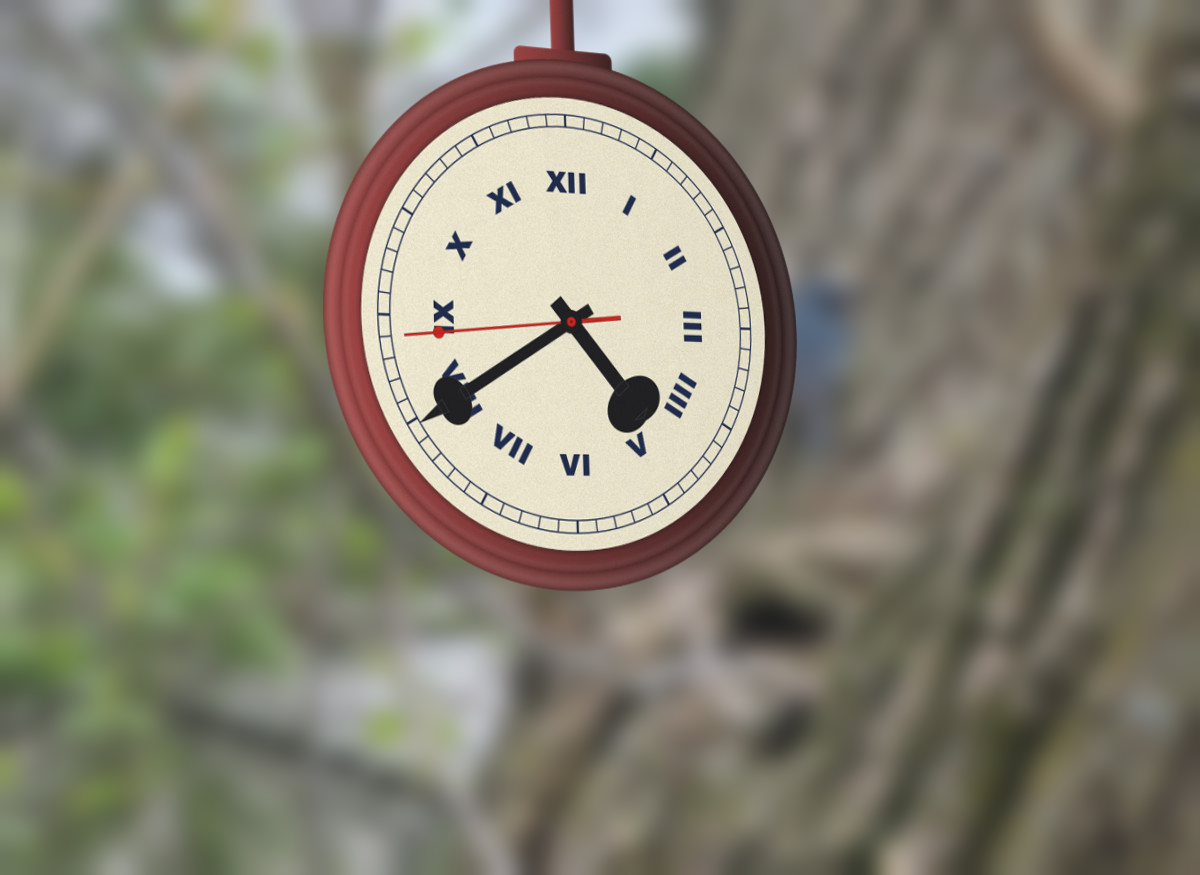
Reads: 4,39,44
